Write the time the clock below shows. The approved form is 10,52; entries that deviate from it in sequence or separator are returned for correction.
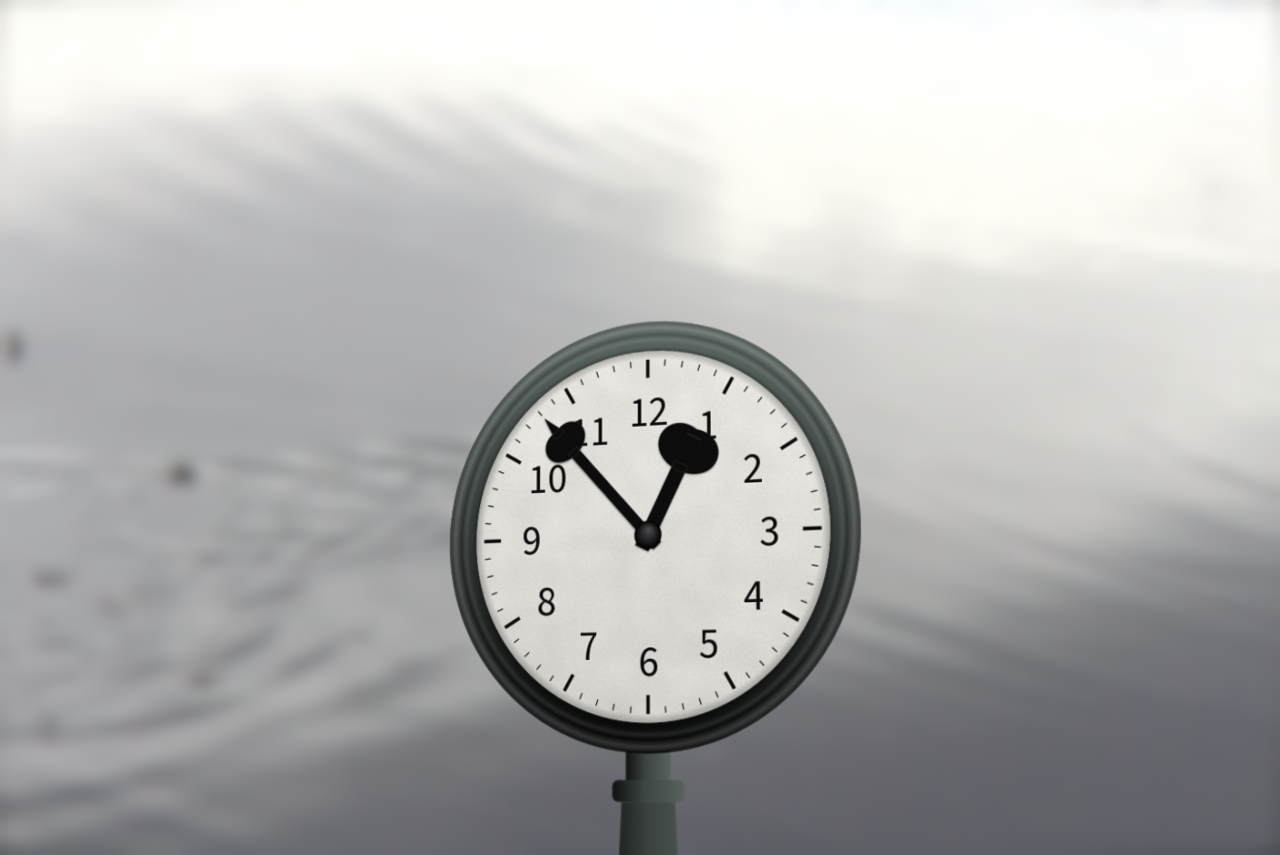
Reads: 12,53
